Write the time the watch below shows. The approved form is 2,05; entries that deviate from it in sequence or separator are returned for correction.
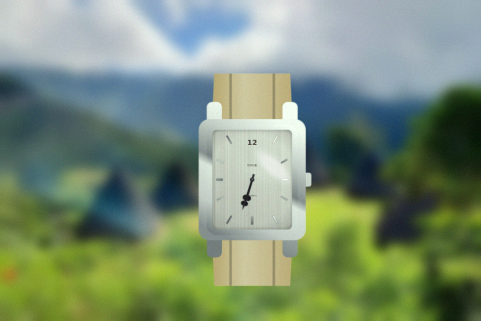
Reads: 6,33
